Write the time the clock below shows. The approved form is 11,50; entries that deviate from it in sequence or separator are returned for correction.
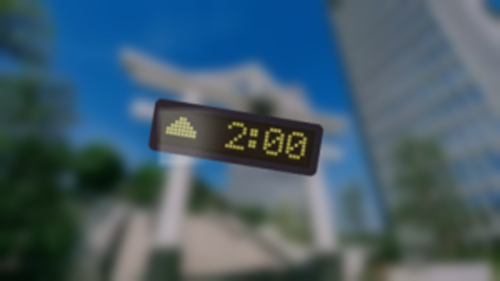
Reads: 2,00
